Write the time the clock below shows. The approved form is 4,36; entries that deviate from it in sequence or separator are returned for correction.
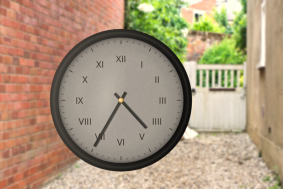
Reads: 4,35
